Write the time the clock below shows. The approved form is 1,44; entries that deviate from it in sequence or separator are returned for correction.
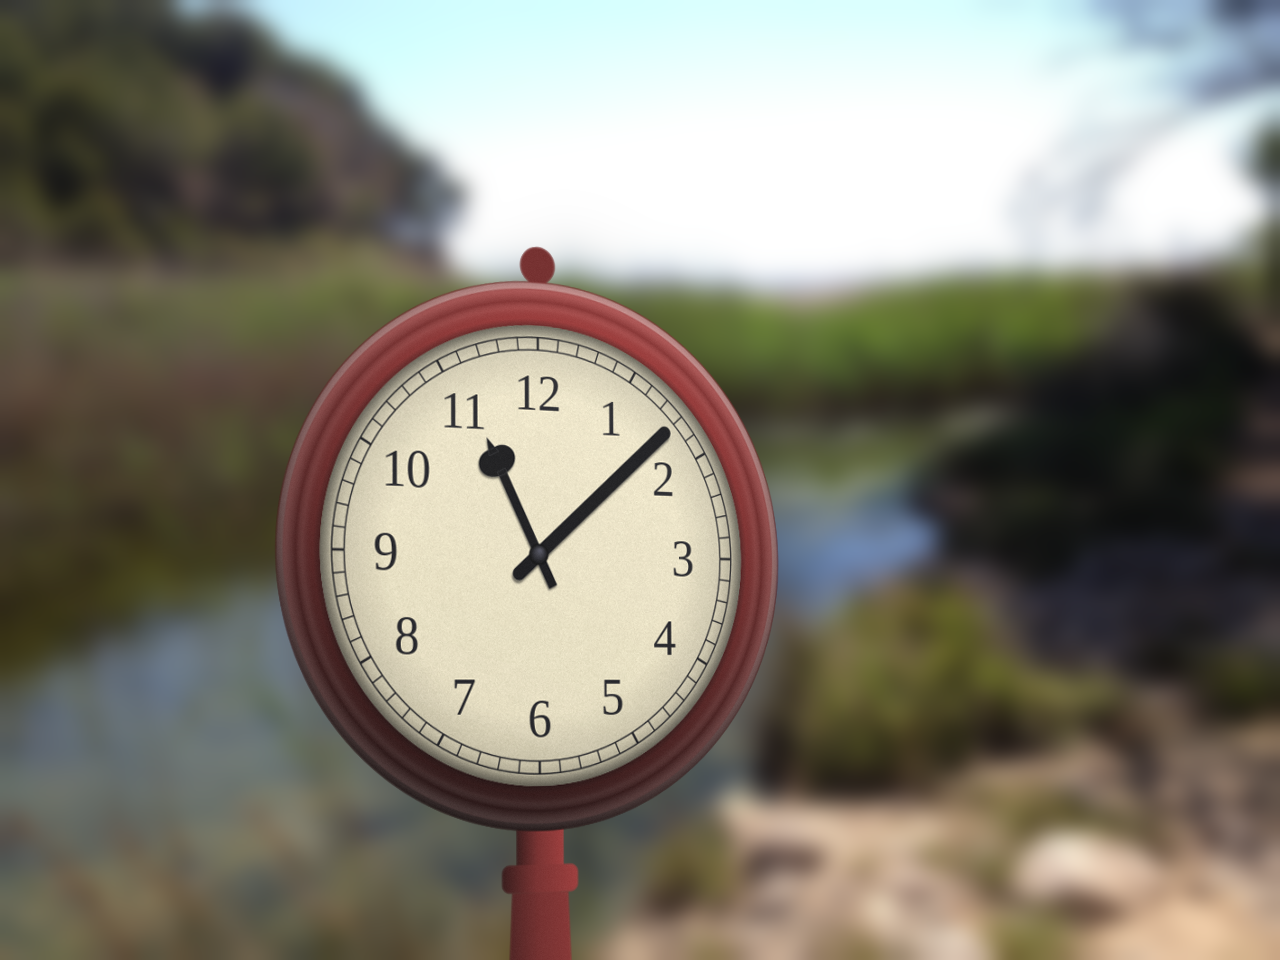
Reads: 11,08
